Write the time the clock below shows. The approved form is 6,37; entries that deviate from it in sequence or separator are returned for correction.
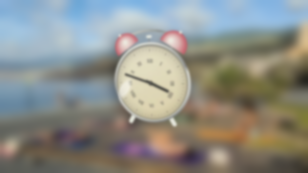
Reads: 3,48
